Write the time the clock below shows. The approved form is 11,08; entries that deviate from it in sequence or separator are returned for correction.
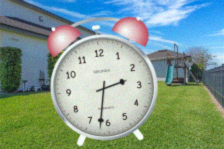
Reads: 2,32
